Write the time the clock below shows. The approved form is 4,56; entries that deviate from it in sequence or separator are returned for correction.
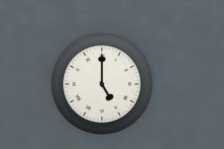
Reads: 5,00
